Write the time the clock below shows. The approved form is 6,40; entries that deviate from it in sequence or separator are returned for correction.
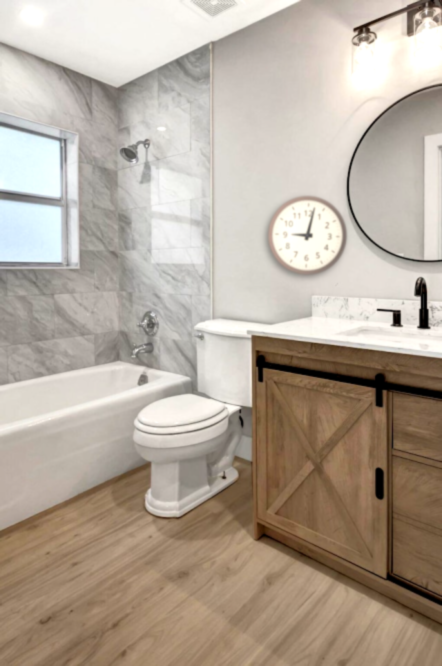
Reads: 9,02
